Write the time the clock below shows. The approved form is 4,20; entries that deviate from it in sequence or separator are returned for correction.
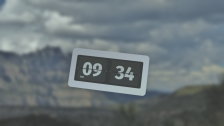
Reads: 9,34
